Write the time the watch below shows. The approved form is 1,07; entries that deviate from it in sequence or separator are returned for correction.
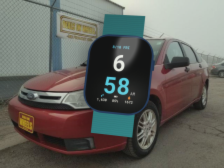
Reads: 6,58
